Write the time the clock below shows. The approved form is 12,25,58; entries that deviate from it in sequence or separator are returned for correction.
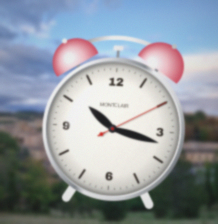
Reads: 10,17,10
